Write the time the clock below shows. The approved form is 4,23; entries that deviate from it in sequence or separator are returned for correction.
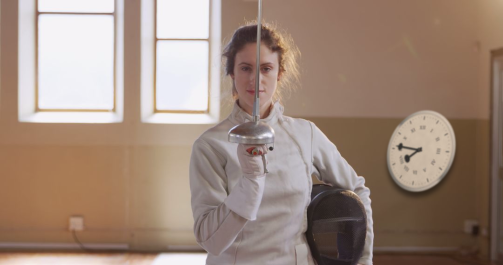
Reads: 7,46
